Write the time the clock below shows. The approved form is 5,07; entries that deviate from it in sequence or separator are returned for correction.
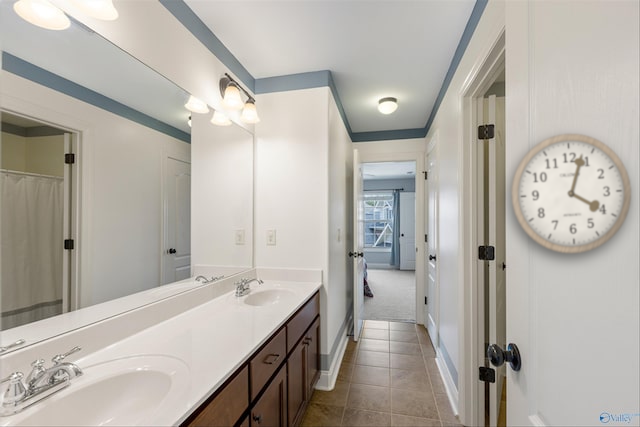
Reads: 4,03
